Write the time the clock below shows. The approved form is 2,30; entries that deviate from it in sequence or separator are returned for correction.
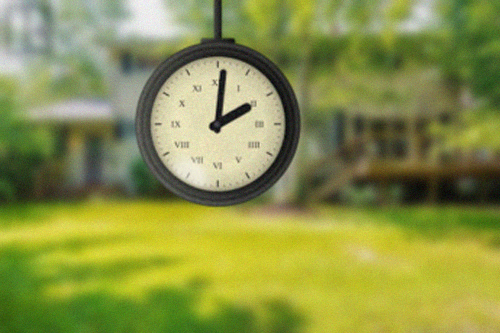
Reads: 2,01
